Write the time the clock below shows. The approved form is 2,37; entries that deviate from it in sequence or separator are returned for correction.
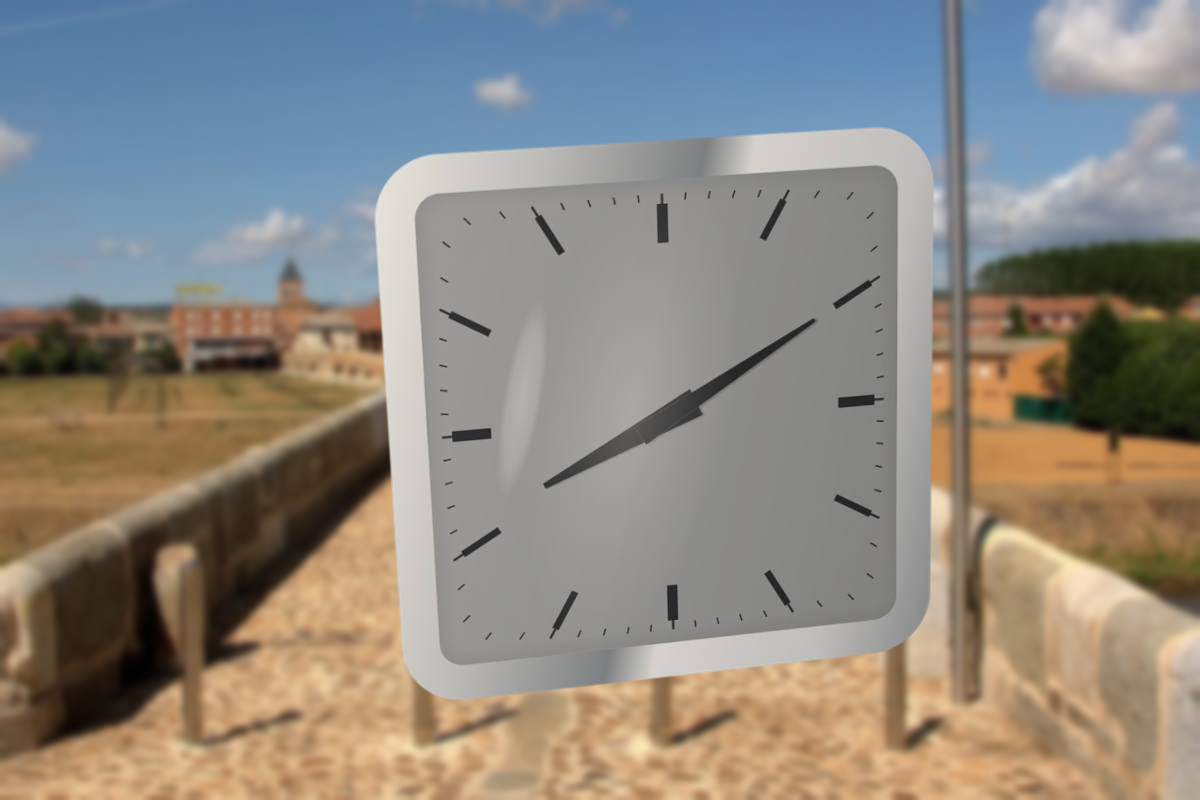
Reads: 8,10
